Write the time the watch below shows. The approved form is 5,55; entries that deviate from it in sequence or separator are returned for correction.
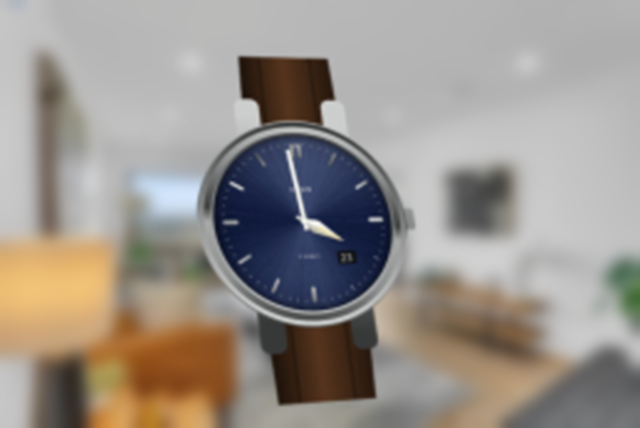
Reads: 3,59
